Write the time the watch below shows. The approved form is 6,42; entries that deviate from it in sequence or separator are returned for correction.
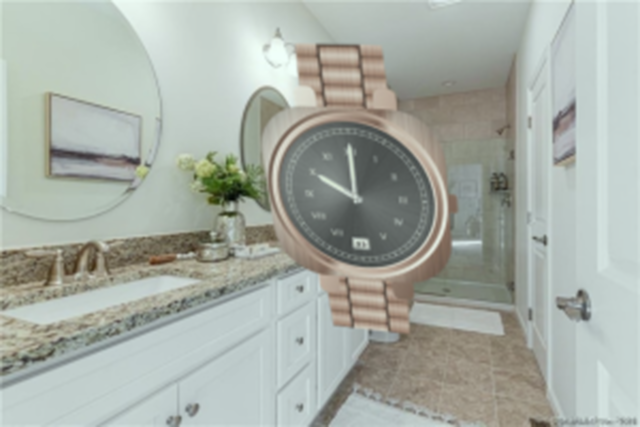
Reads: 10,00
